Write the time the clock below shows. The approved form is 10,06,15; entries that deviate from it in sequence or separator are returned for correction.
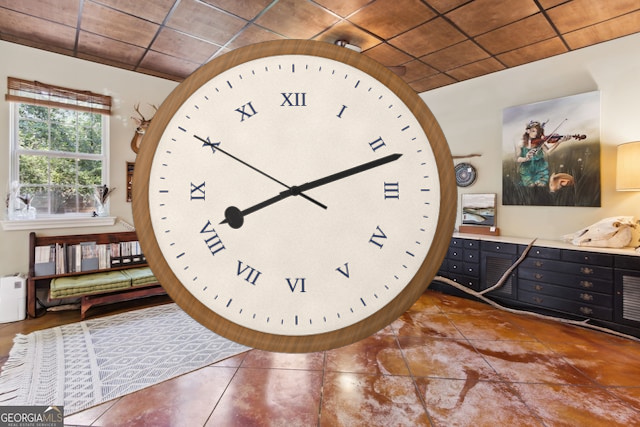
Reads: 8,11,50
